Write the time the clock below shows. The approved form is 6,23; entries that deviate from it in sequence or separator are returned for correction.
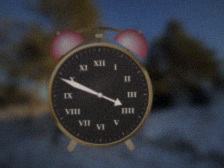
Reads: 3,49
